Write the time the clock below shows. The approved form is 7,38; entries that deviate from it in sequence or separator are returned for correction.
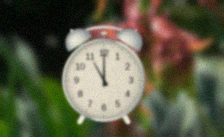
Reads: 11,00
